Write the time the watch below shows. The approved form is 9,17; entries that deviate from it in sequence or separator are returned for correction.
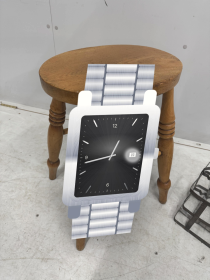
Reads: 12,43
